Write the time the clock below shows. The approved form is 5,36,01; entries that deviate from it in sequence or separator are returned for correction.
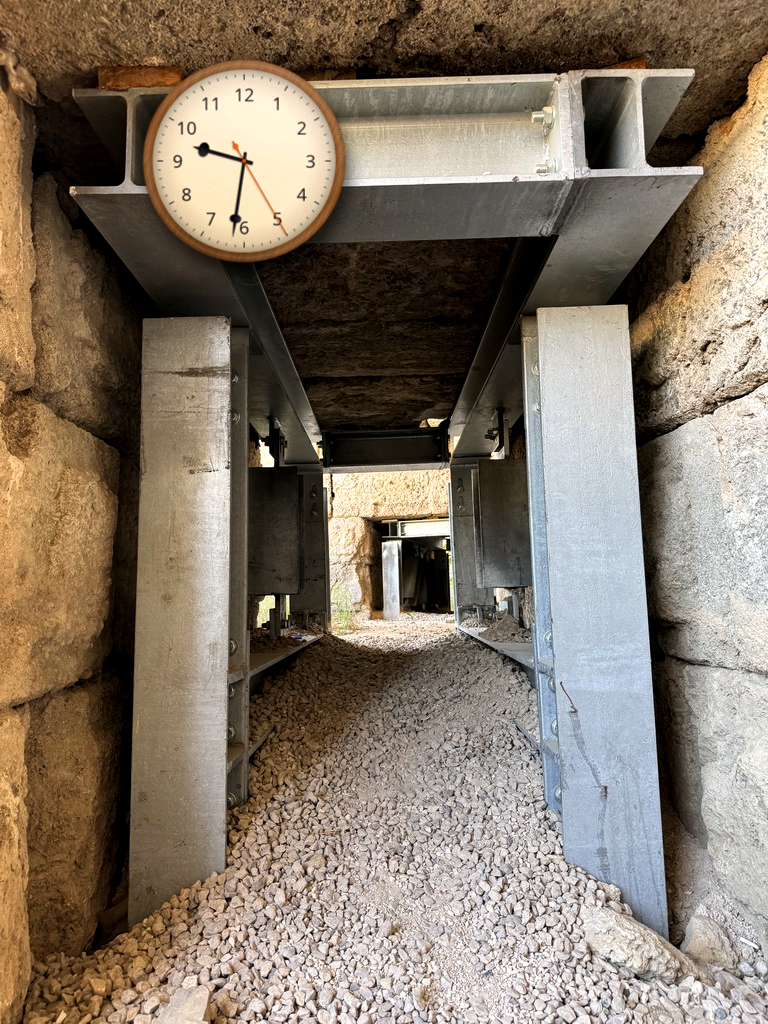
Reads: 9,31,25
